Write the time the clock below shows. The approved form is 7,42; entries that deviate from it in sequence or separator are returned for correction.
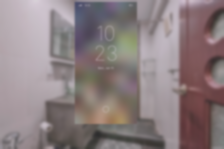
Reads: 10,23
